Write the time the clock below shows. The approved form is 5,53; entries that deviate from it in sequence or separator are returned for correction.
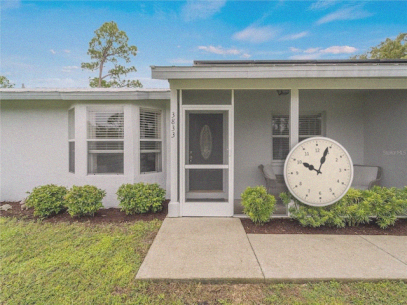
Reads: 10,04
